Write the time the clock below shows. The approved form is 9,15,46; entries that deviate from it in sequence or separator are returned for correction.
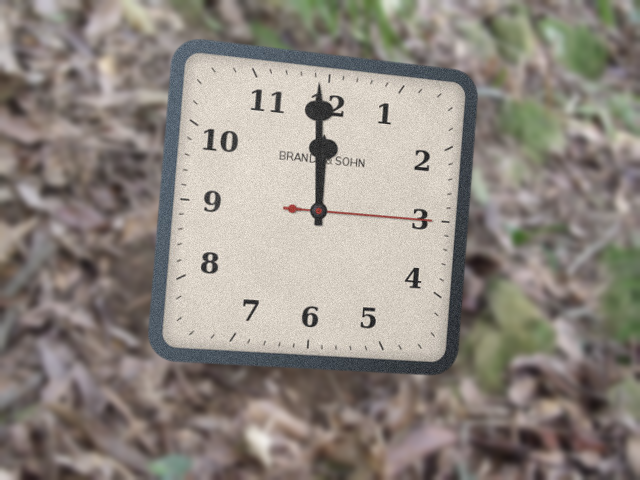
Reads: 11,59,15
